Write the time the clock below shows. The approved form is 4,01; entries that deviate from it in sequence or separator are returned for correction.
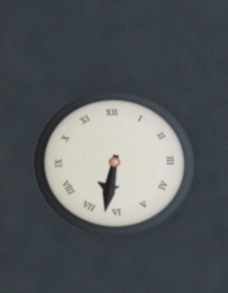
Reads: 6,32
